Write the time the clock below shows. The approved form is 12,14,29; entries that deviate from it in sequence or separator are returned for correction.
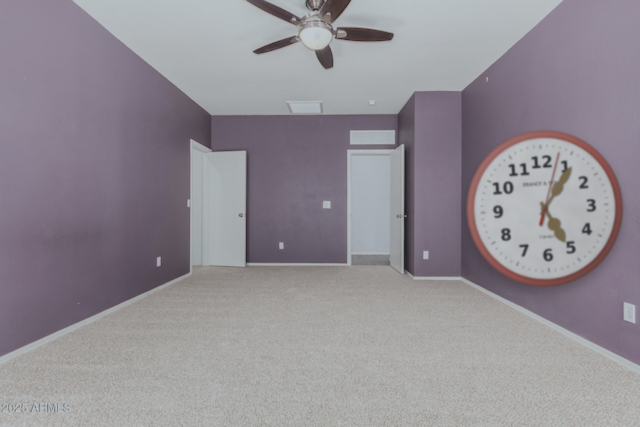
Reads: 5,06,03
